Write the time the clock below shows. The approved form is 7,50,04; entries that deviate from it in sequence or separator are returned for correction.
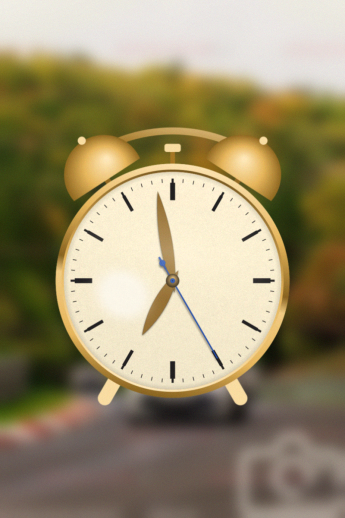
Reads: 6,58,25
